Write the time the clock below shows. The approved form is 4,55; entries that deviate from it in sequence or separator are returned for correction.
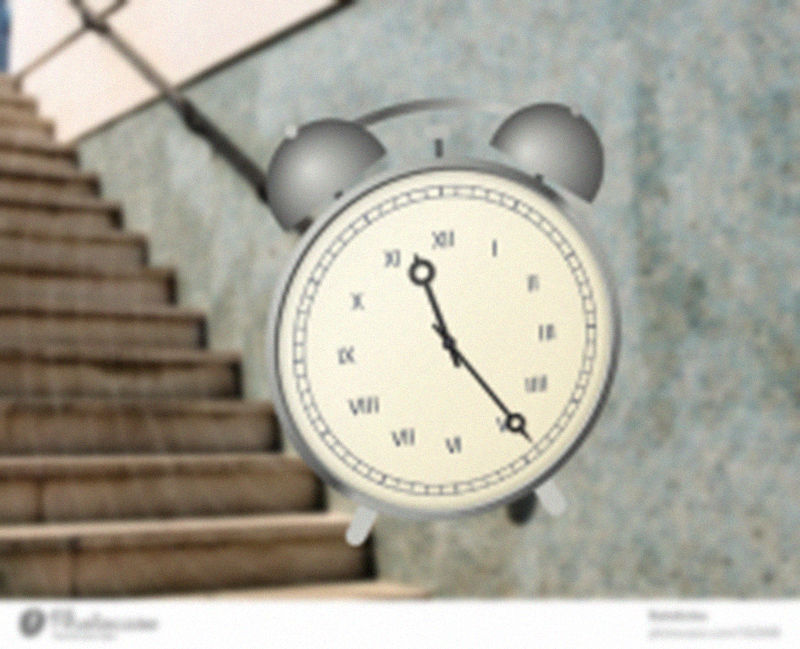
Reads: 11,24
